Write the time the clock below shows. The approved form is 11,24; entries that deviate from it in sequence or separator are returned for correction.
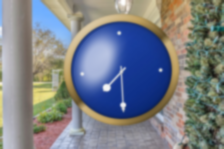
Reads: 7,30
